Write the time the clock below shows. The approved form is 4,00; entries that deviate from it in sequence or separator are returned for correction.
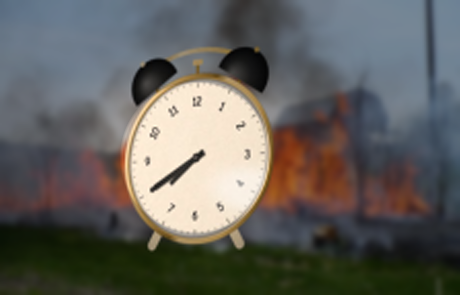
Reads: 7,40
